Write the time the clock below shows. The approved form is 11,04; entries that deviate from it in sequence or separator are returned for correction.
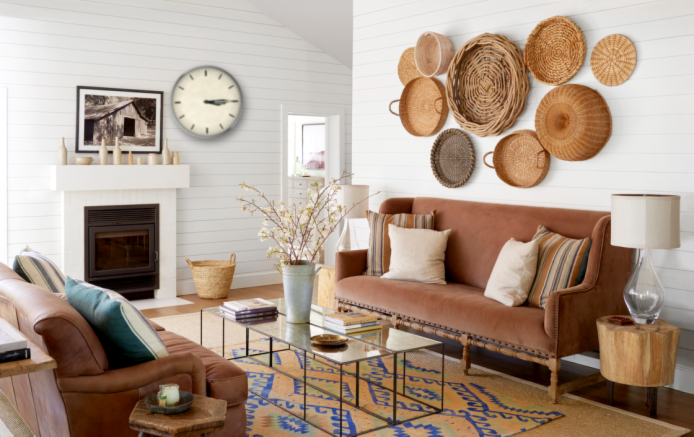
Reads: 3,15
